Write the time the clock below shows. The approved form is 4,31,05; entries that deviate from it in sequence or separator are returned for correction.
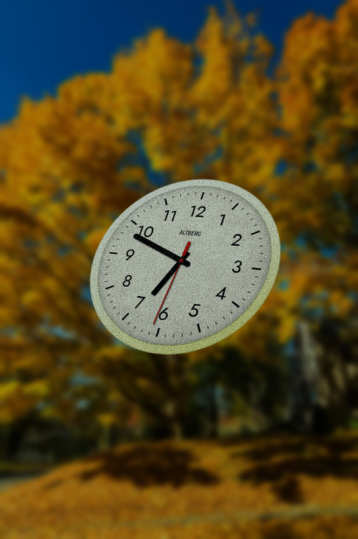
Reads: 6,48,31
